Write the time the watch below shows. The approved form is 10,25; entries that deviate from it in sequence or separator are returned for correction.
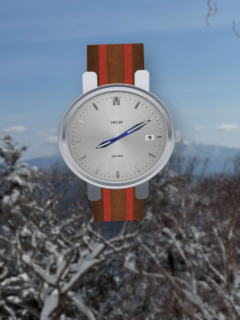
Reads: 8,10
